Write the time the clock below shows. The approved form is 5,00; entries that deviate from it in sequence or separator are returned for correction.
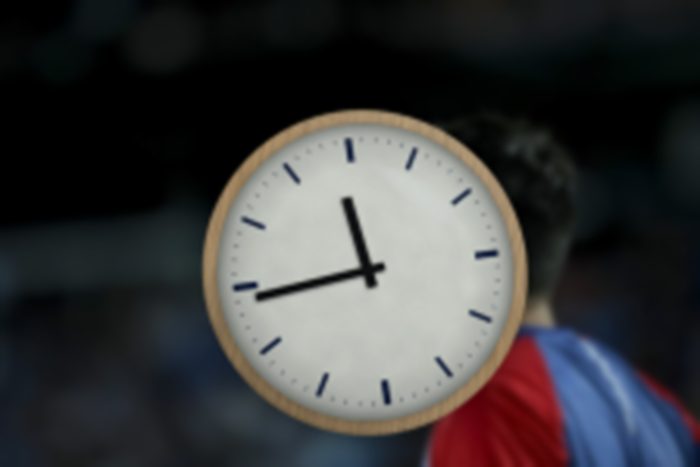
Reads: 11,44
